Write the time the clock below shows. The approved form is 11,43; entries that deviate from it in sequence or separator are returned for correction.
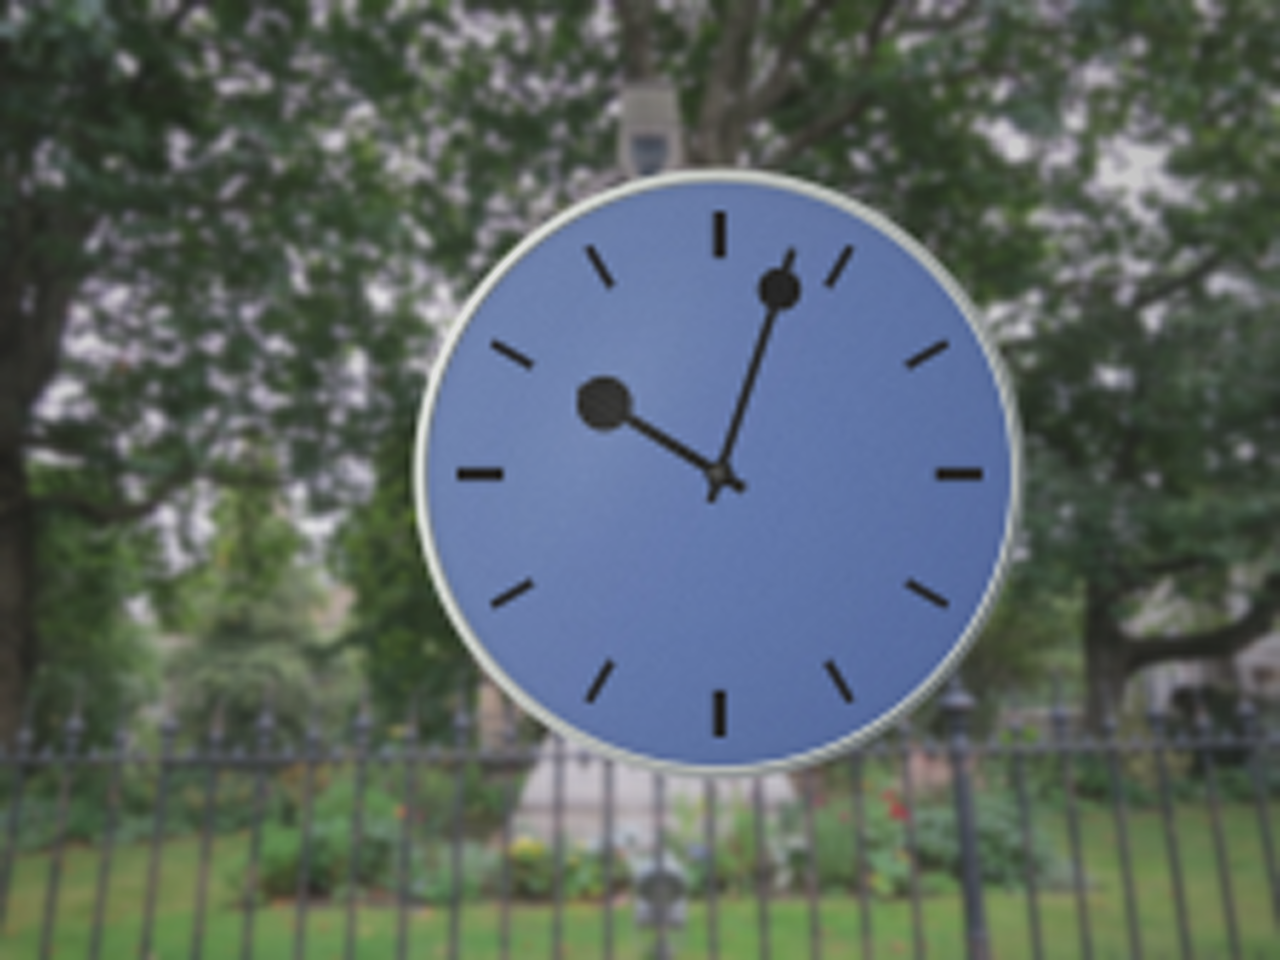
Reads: 10,03
